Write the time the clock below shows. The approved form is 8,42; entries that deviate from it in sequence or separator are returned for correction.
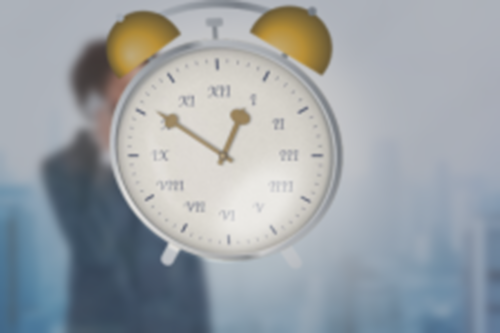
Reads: 12,51
